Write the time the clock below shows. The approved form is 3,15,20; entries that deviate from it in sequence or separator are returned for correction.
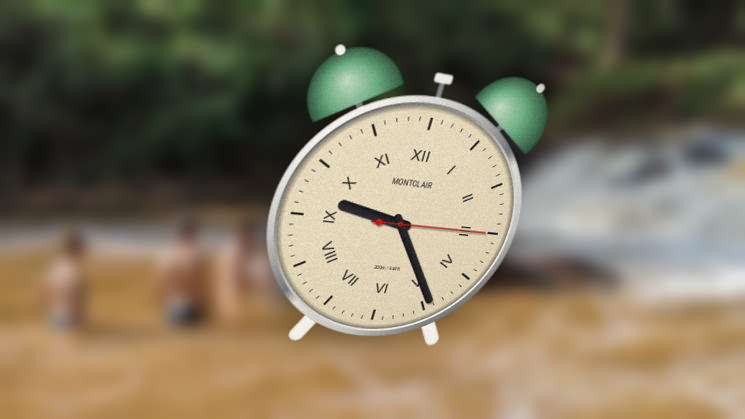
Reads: 9,24,15
